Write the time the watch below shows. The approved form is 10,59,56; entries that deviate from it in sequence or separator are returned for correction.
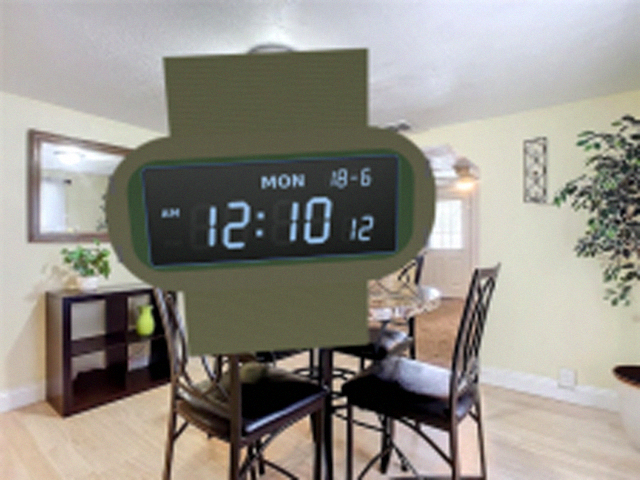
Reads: 12,10,12
